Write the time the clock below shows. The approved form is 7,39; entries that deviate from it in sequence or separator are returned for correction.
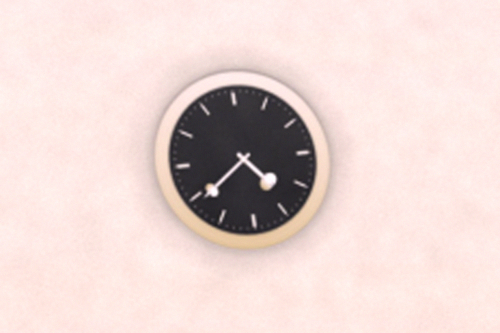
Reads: 4,39
